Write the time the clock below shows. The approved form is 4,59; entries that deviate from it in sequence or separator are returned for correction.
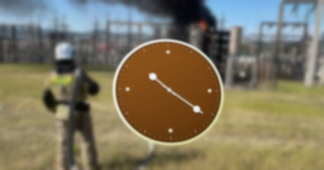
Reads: 10,21
